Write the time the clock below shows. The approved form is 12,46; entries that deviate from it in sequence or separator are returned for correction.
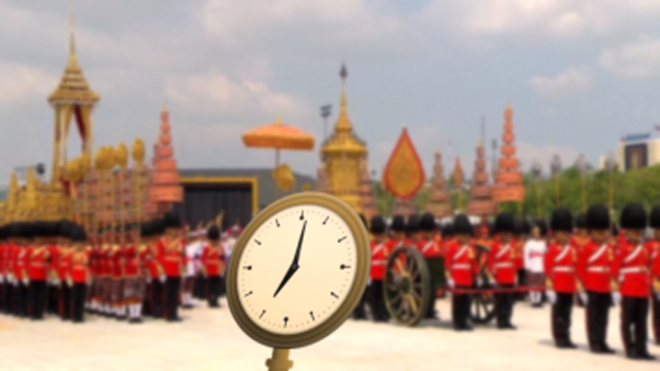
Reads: 7,01
